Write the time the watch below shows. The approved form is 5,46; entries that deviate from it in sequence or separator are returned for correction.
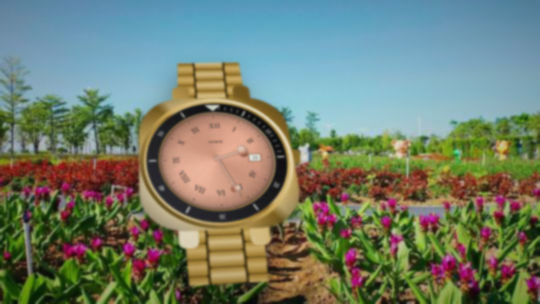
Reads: 2,26
